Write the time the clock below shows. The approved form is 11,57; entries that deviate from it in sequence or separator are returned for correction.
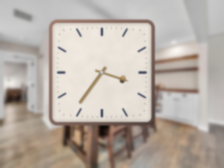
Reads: 3,36
